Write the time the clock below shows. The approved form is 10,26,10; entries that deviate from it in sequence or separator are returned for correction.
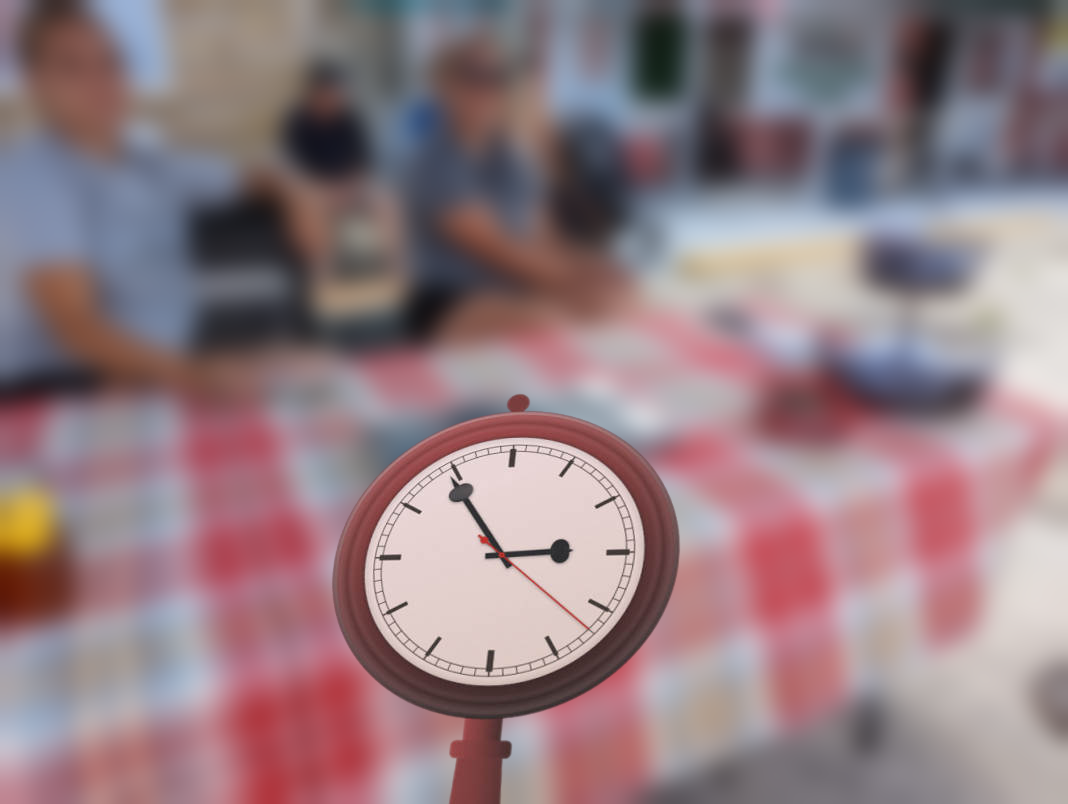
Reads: 2,54,22
